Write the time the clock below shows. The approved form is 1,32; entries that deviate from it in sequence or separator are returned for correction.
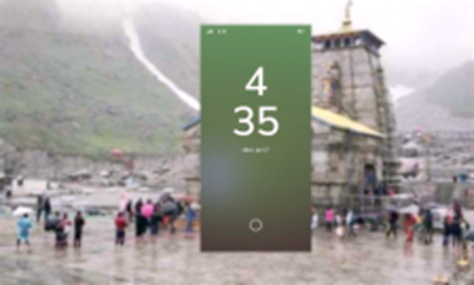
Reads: 4,35
